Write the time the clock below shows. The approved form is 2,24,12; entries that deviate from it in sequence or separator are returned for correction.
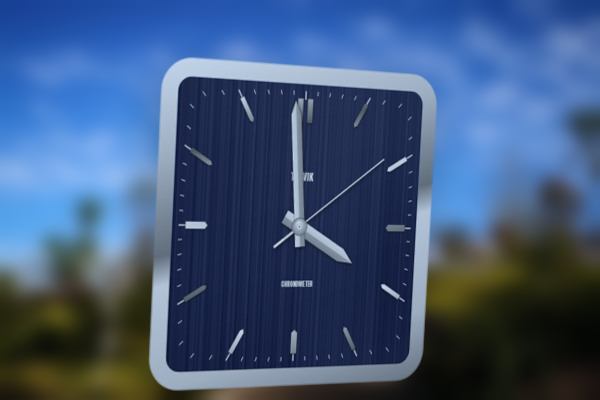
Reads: 3,59,09
